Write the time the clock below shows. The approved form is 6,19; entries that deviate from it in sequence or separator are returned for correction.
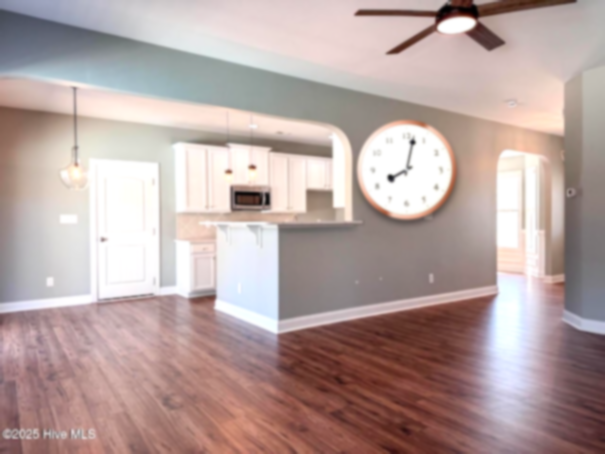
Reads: 8,02
